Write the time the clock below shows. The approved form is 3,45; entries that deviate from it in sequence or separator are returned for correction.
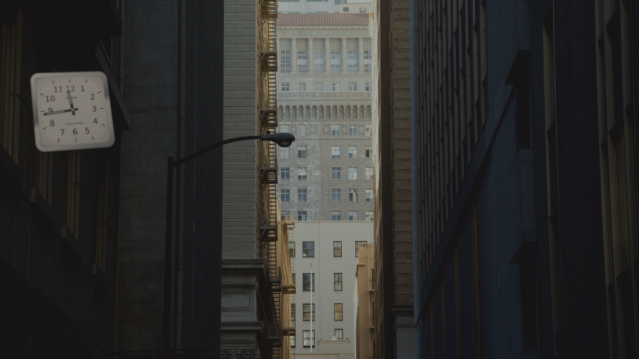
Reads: 11,44
